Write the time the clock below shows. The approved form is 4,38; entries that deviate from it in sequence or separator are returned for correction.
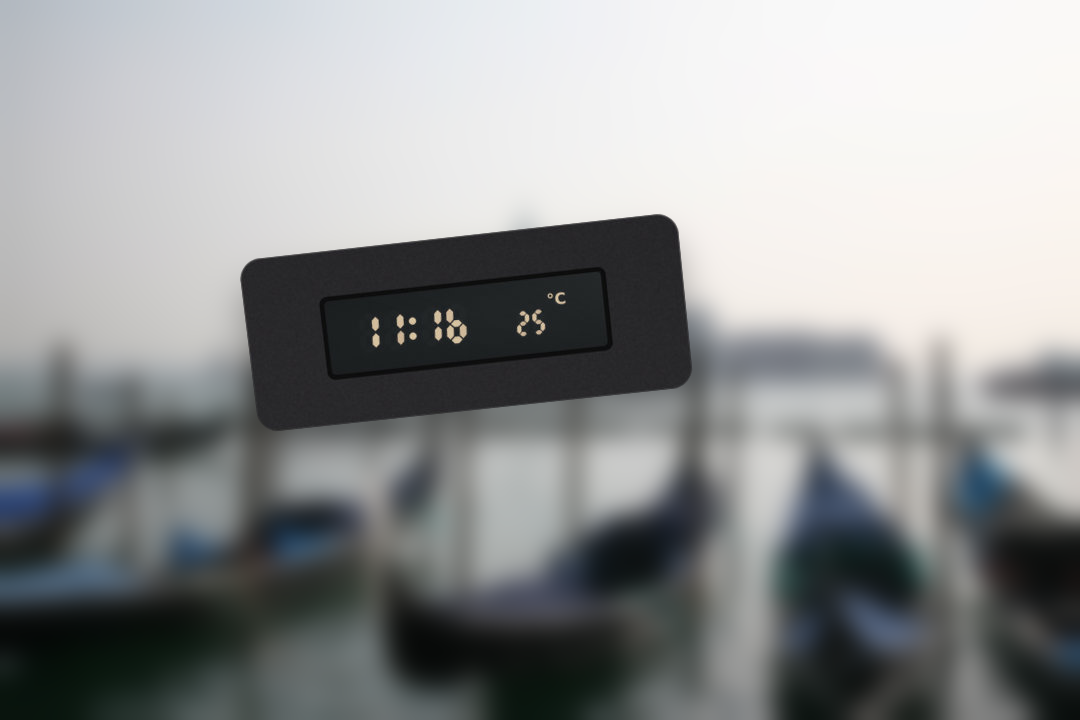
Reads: 11,16
